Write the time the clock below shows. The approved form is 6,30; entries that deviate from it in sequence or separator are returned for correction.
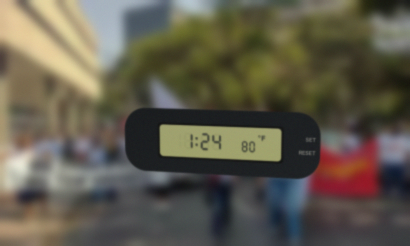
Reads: 1,24
